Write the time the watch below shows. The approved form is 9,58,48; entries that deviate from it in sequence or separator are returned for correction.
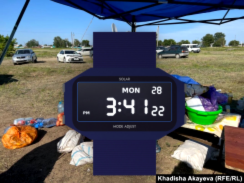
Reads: 3,41,22
